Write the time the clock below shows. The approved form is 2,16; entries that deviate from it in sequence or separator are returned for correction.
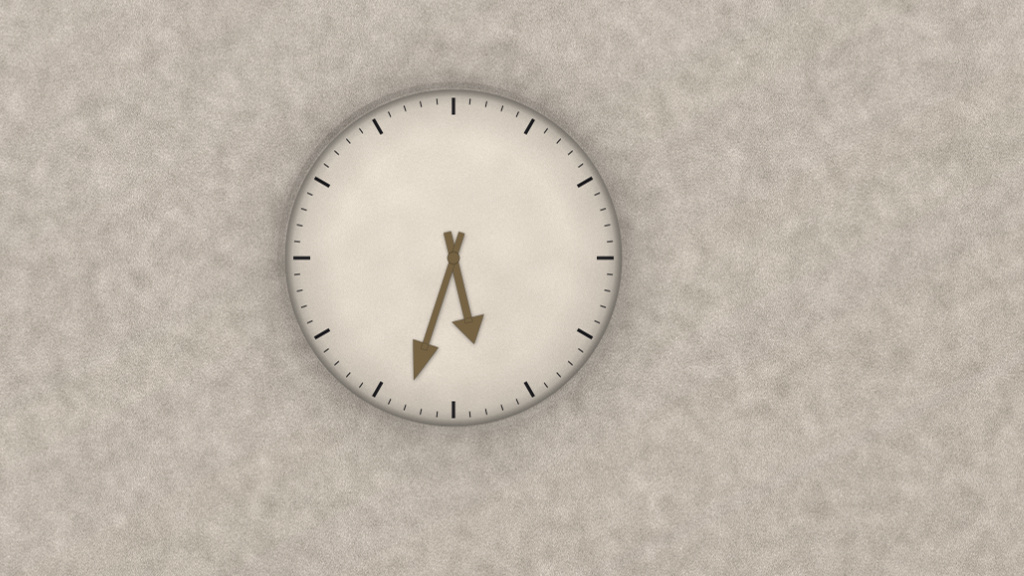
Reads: 5,33
